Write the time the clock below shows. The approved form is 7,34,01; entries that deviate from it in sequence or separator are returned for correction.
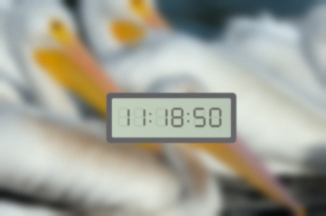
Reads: 11,18,50
